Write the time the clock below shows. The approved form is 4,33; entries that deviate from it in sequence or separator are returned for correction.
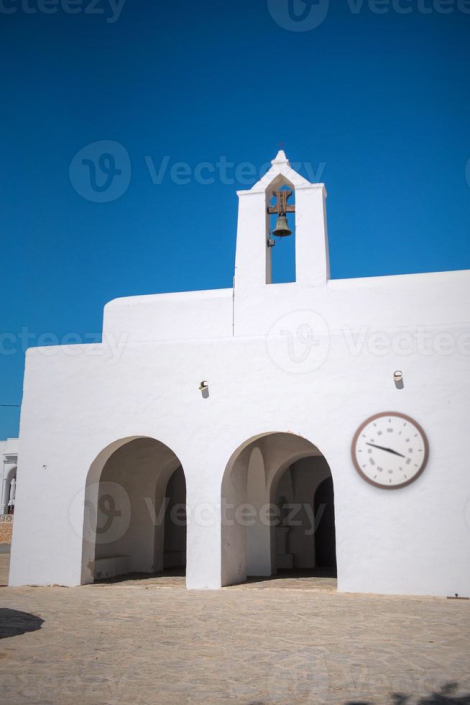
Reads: 3,48
